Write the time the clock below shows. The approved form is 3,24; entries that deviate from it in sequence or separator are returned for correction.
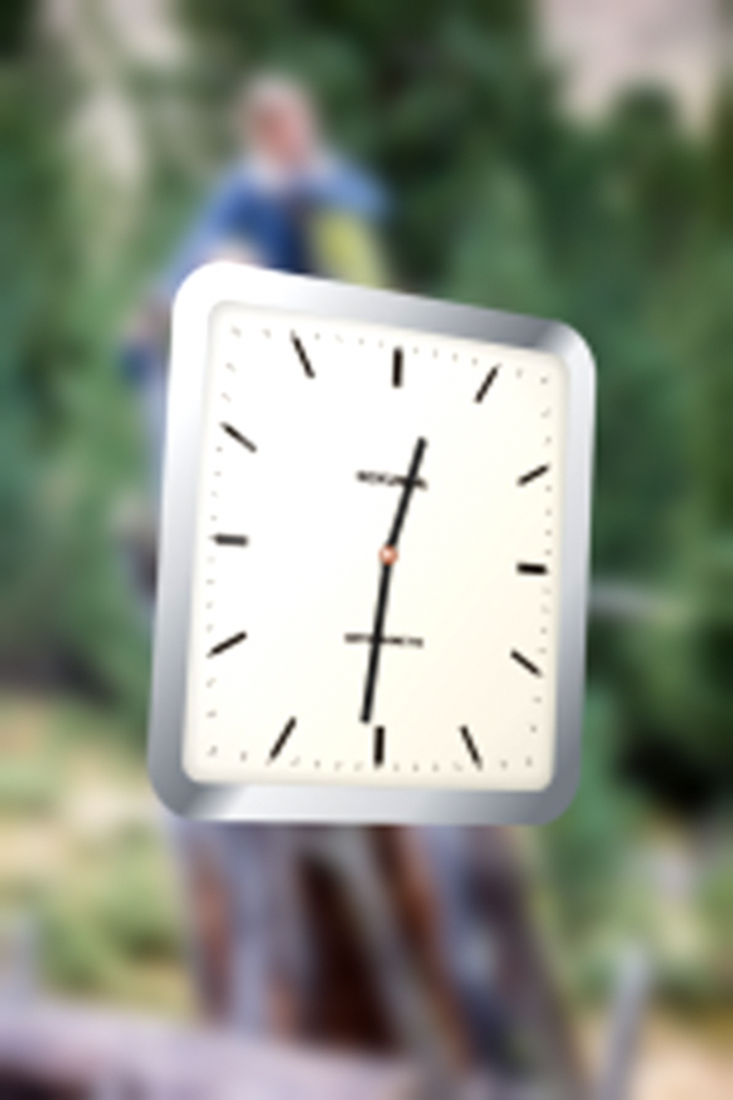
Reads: 12,31
